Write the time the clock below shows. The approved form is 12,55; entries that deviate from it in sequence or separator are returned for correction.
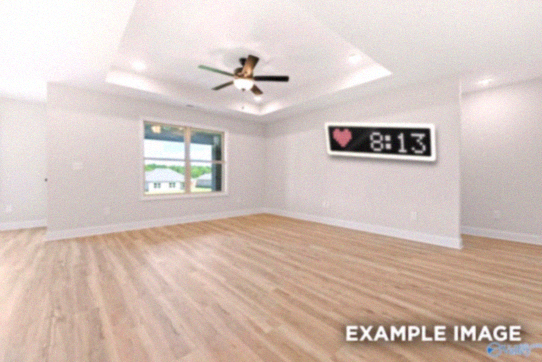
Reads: 8,13
